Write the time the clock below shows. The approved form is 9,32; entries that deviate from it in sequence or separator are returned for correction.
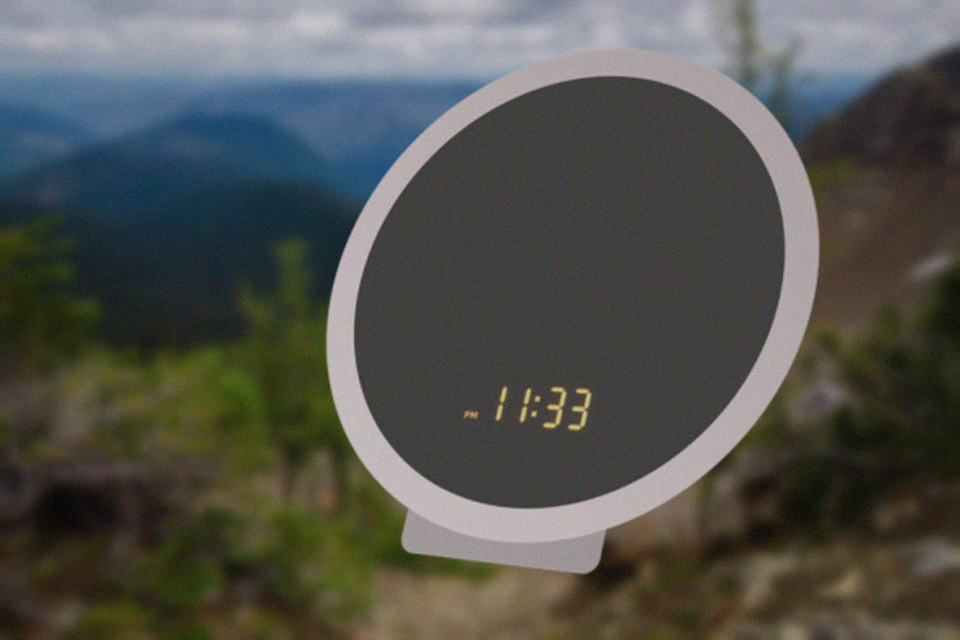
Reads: 11,33
